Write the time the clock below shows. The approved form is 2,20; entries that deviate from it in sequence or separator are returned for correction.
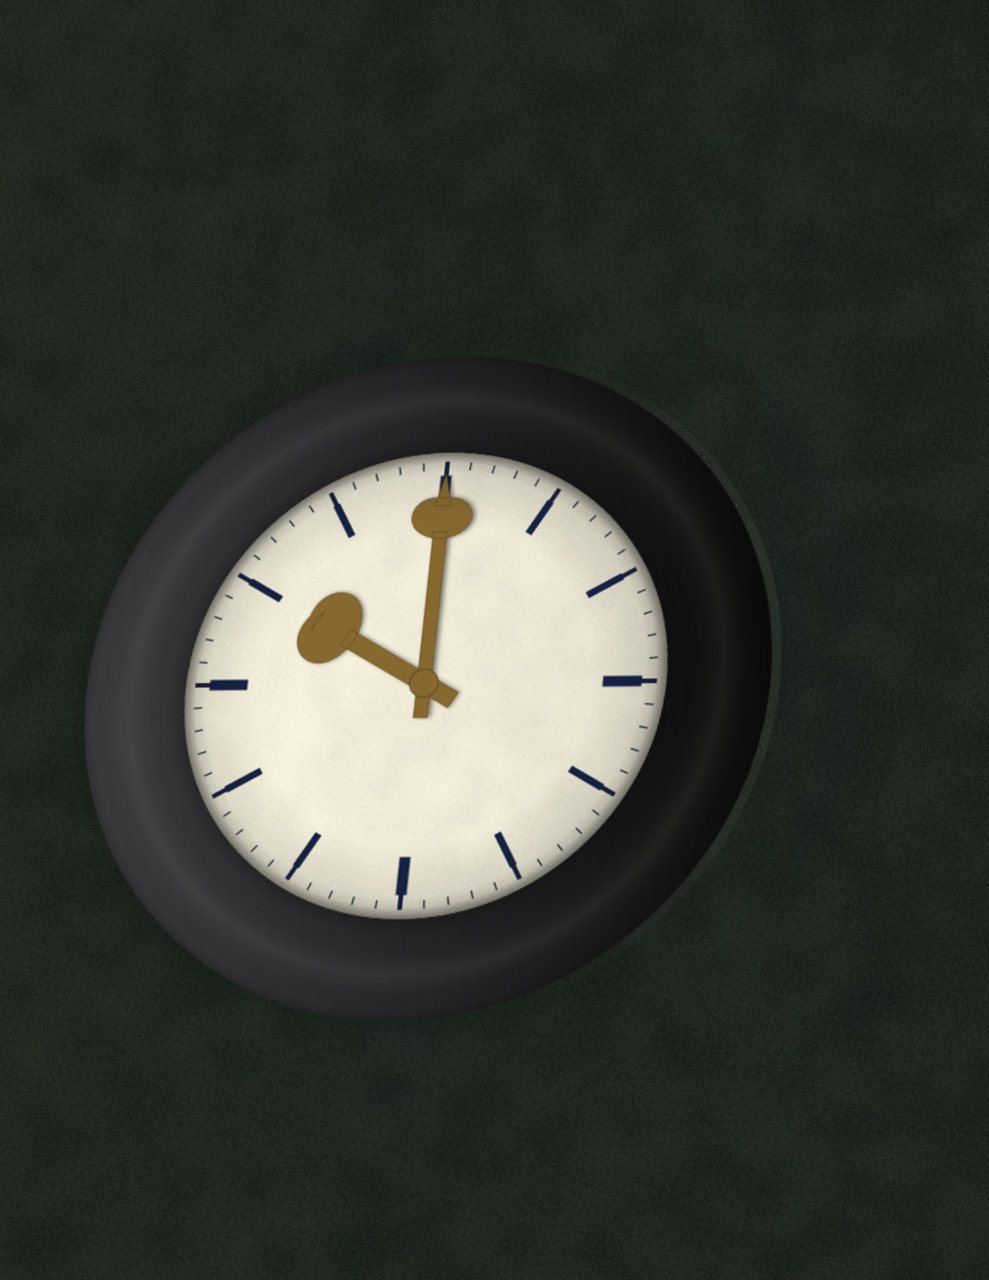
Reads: 10,00
